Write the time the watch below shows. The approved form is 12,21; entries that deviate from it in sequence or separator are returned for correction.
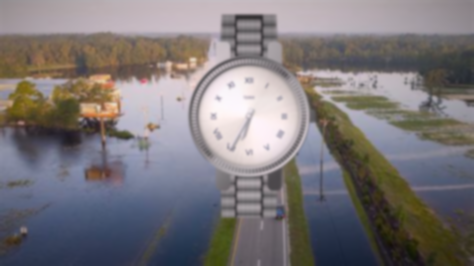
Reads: 6,35
